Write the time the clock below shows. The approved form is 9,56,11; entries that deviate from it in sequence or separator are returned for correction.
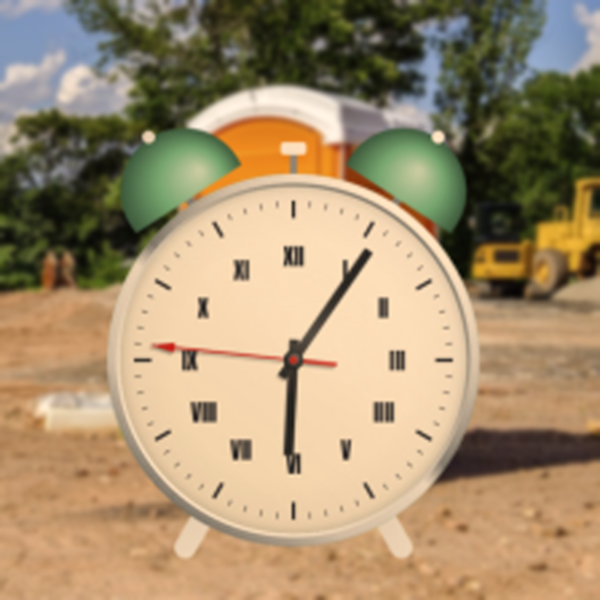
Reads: 6,05,46
